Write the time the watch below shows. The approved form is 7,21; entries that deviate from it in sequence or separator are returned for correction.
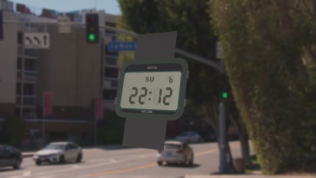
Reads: 22,12
